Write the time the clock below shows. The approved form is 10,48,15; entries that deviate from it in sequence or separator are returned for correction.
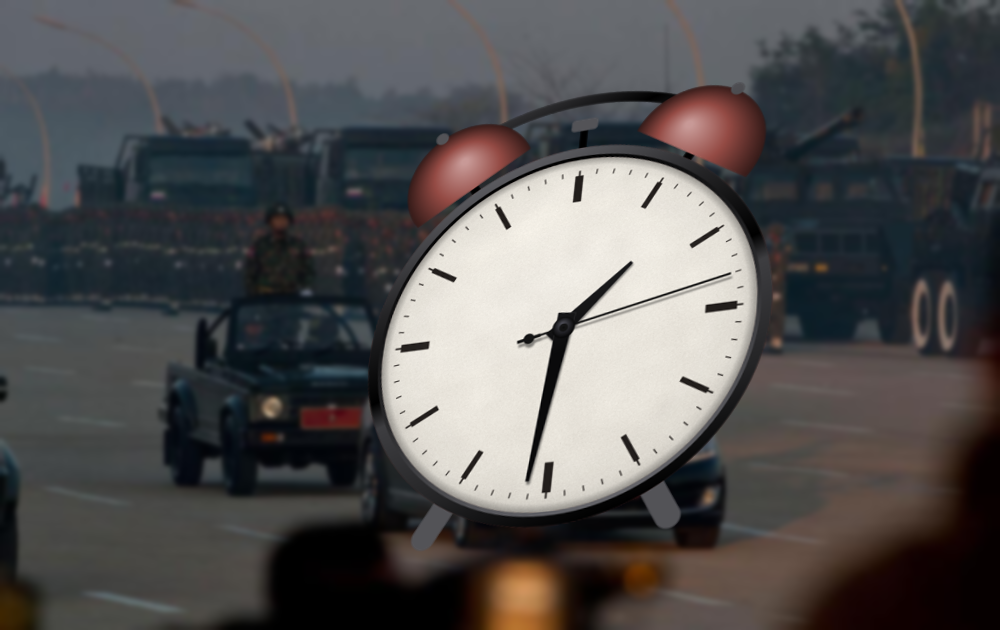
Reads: 1,31,13
